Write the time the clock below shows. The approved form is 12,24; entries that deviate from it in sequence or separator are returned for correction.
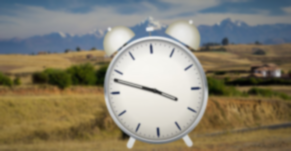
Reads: 3,48
